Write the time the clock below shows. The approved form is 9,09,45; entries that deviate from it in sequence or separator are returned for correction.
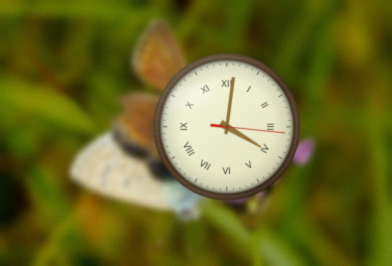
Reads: 4,01,16
